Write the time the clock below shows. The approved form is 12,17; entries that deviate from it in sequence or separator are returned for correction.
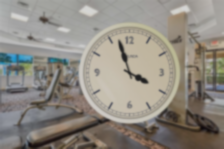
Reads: 3,57
